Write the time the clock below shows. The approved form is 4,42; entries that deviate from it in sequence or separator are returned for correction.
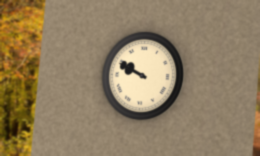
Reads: 9,49
